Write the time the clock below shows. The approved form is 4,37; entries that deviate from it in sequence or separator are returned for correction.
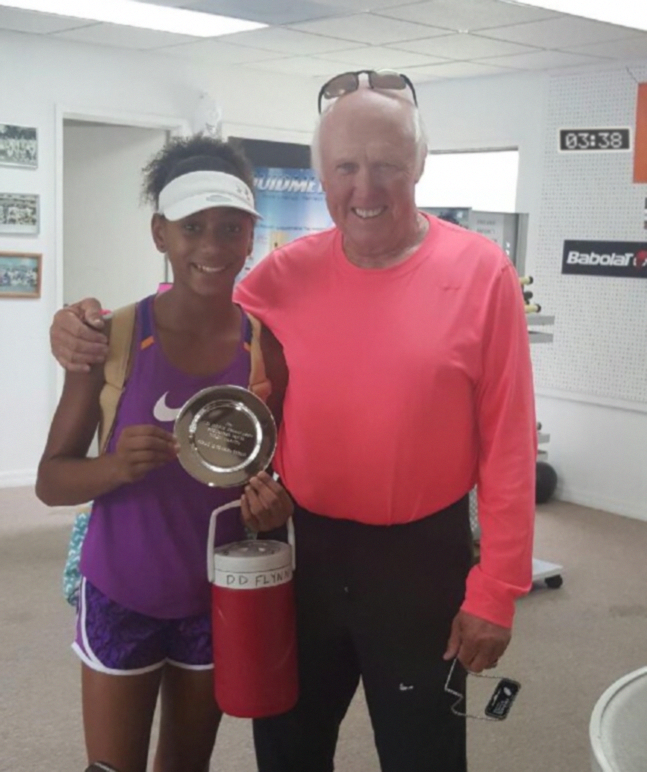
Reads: 3,38
